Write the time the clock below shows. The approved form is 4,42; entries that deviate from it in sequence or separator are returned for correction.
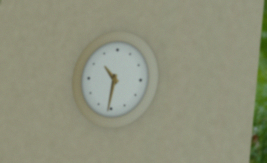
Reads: 10,31
